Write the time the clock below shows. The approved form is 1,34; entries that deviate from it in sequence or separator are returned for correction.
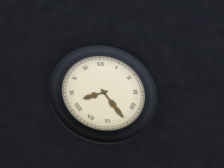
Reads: 8,25
